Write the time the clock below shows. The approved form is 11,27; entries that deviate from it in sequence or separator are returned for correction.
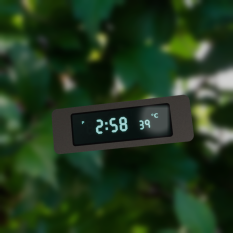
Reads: 2,58
